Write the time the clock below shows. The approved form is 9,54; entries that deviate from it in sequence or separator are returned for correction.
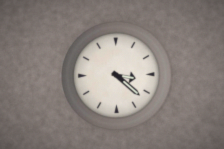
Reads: 3,22
